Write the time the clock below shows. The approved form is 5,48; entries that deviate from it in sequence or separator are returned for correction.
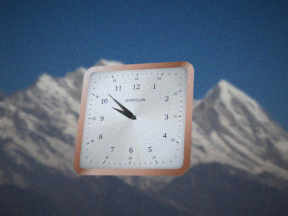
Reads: 9,52
